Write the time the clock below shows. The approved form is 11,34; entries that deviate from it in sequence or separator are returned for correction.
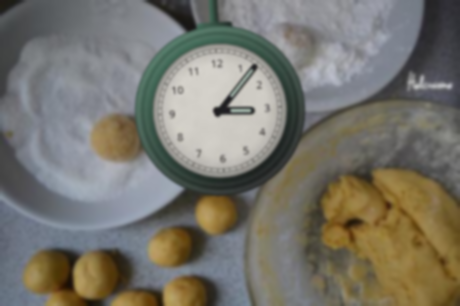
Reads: 3,07
